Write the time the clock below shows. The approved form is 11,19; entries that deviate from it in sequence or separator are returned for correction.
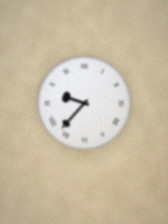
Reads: 9,37
